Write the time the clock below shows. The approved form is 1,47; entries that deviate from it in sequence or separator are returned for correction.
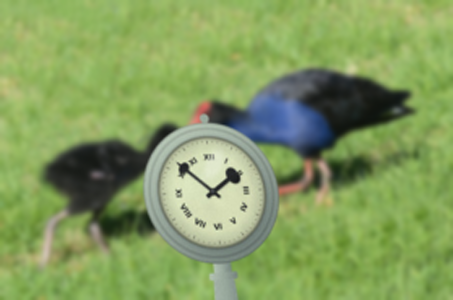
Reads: 1,52
